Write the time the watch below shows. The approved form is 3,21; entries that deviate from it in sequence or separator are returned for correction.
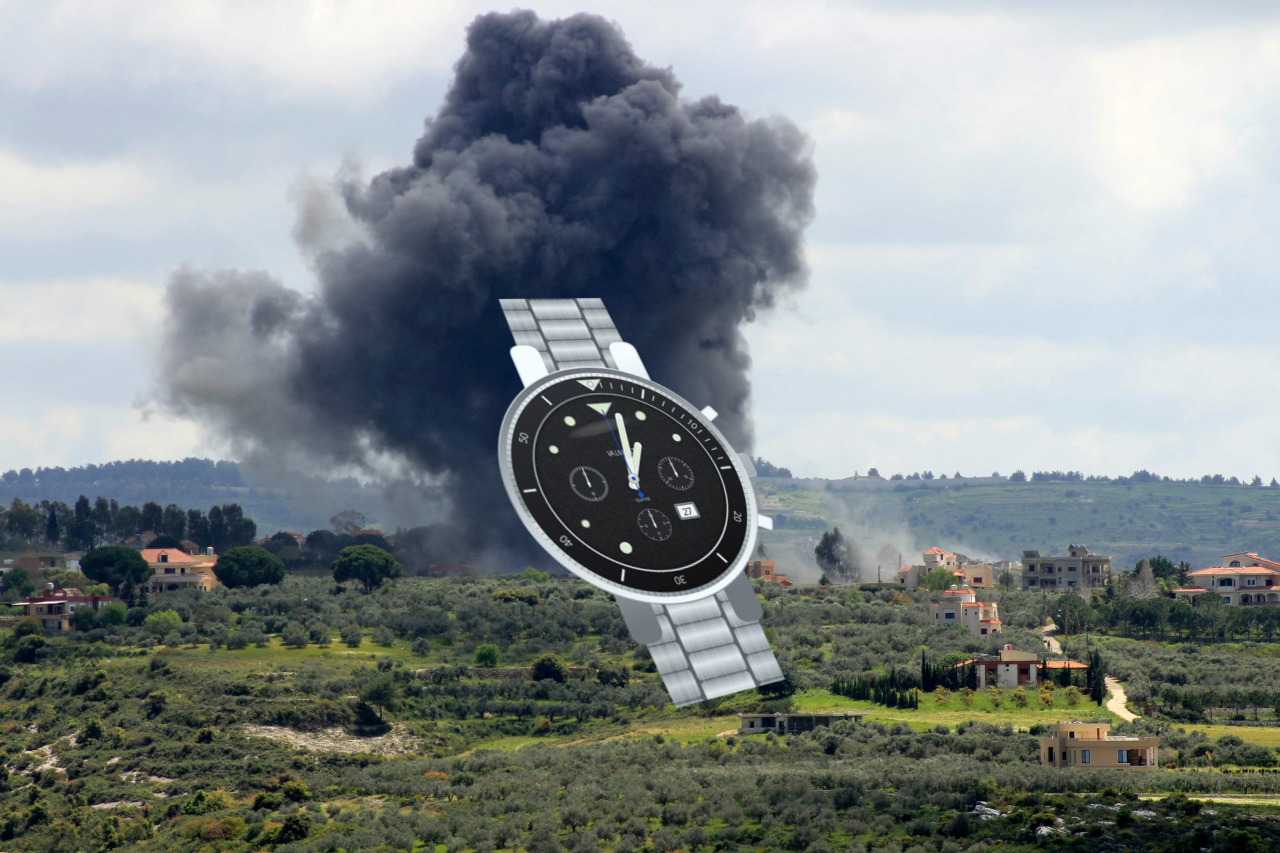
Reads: 1,02
